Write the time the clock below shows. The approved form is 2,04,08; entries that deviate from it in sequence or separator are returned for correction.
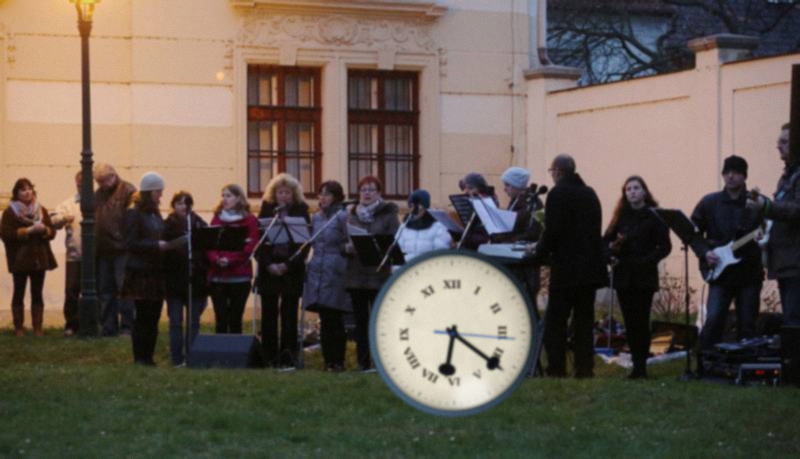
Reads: 6,21,16
